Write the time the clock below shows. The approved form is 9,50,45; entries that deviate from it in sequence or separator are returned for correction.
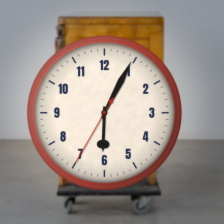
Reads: 6,04,35
